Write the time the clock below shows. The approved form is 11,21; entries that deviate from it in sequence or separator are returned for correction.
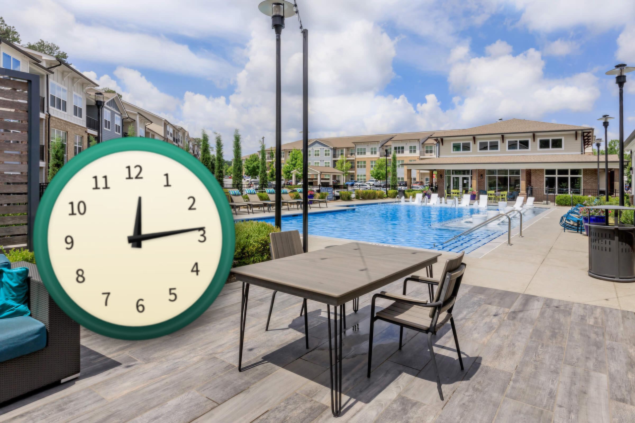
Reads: 12,14
